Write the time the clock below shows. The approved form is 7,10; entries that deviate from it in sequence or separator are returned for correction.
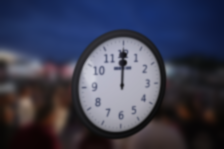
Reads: 12,00
